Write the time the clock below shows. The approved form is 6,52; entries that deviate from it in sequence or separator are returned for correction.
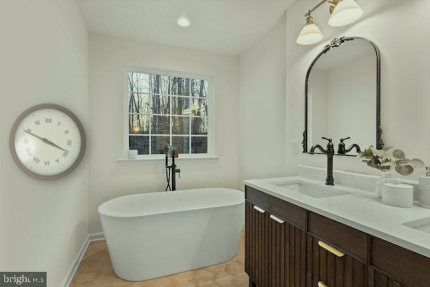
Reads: 3,49
